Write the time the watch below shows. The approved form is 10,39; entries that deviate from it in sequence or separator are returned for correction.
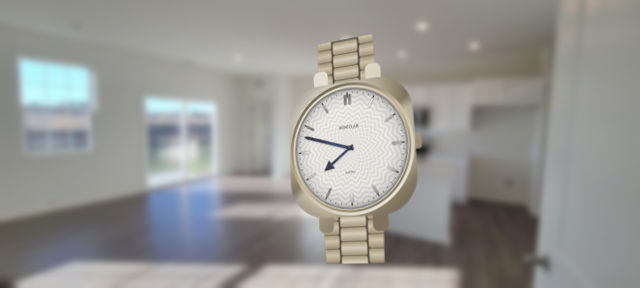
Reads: 7,48
